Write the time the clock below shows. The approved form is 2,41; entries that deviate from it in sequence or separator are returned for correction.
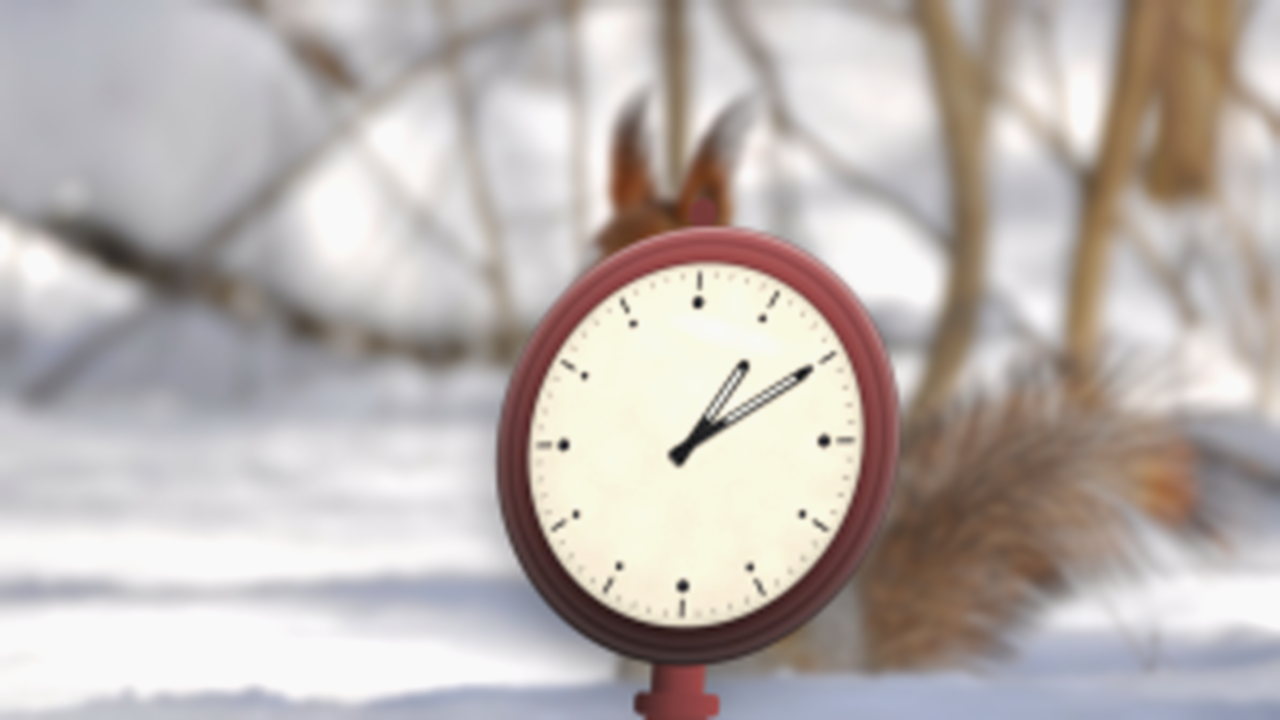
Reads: 1,10
